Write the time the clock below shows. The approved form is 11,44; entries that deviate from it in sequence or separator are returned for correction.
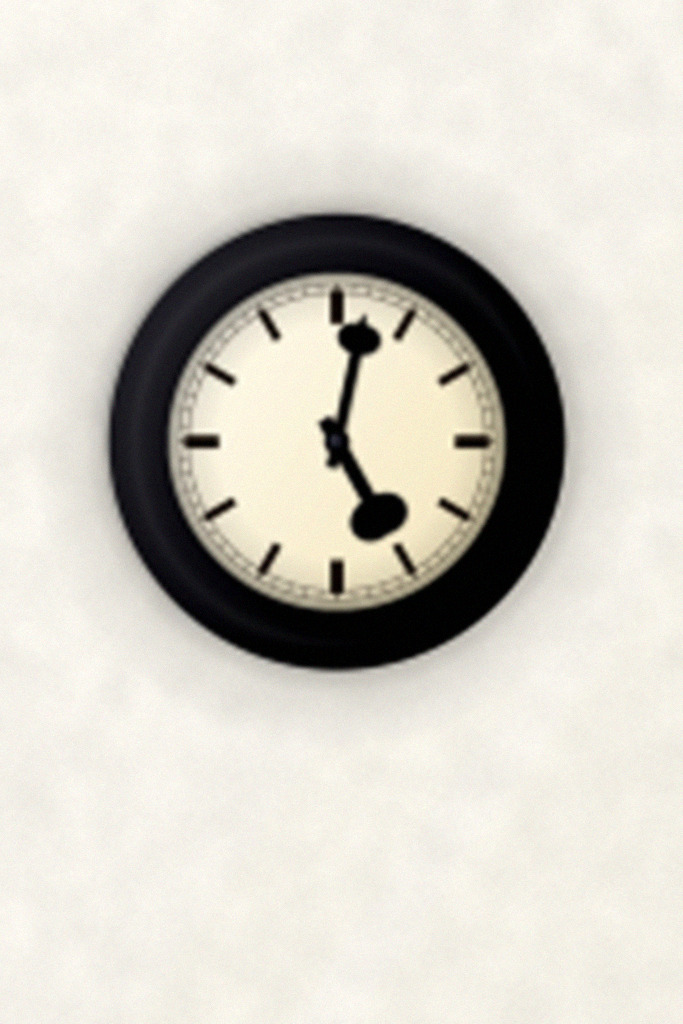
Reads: 5,02
